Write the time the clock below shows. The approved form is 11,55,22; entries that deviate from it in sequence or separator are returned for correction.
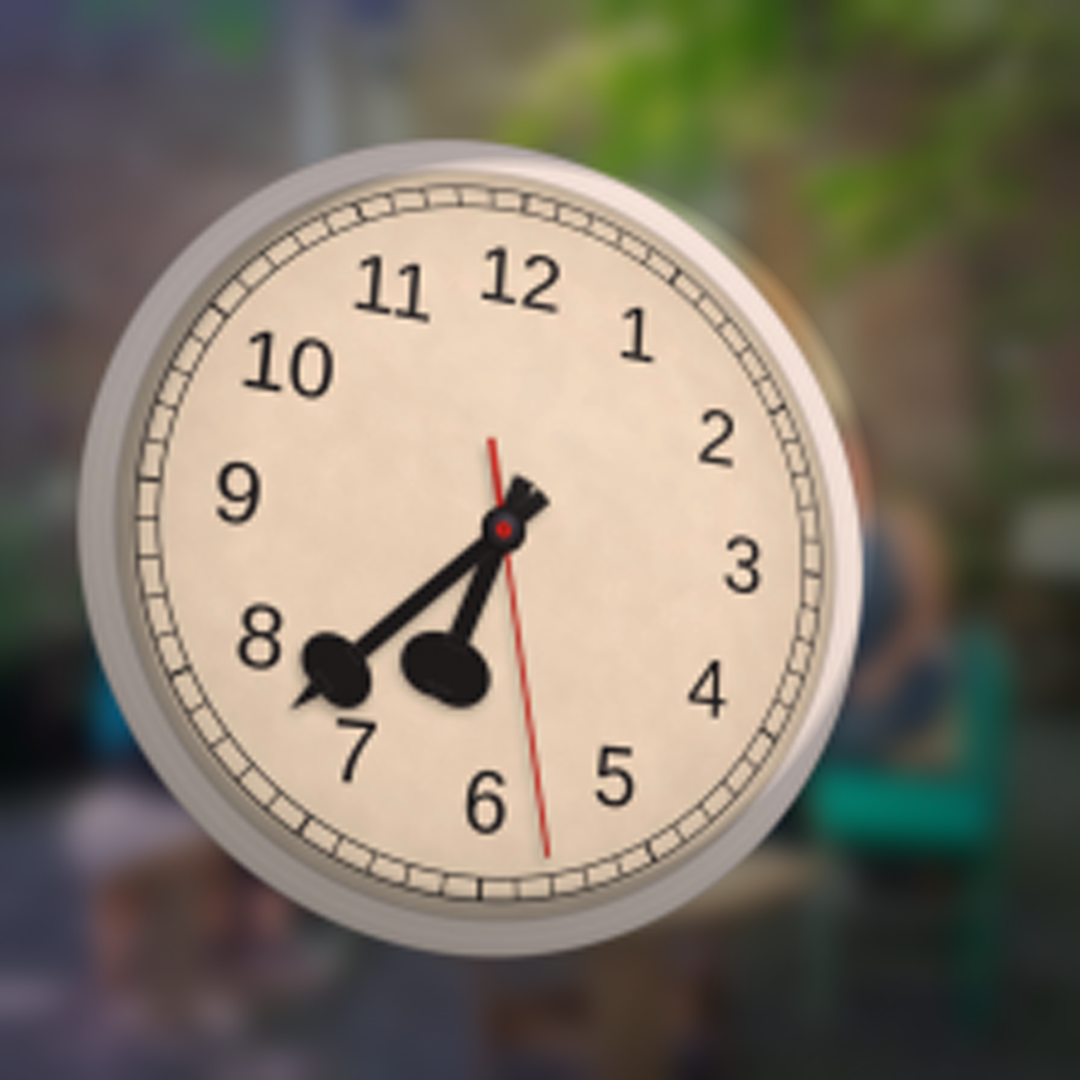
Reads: 6,37,28
